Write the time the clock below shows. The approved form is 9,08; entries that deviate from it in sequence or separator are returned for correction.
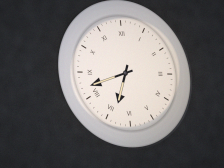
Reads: 6,42
